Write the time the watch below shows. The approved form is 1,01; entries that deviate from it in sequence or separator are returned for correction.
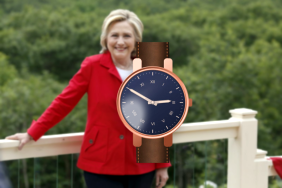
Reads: 2,50
